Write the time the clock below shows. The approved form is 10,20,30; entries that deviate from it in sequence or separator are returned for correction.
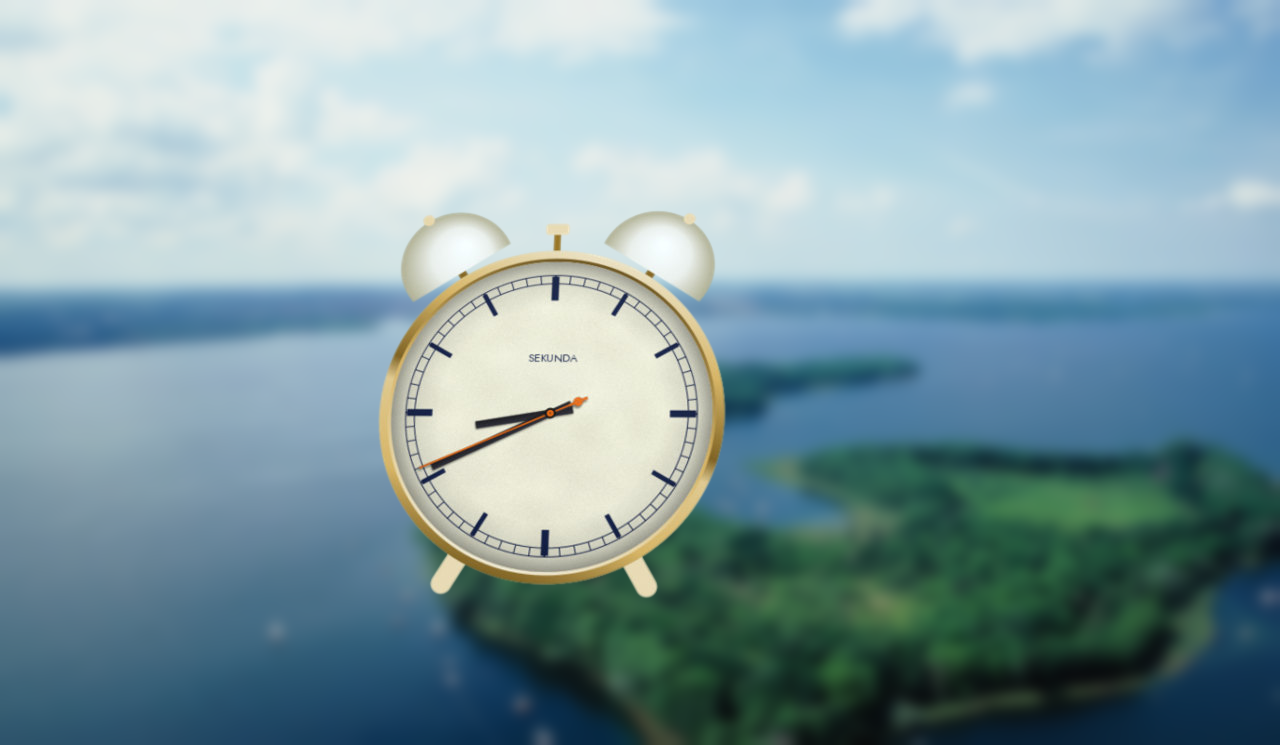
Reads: 8,40,41
